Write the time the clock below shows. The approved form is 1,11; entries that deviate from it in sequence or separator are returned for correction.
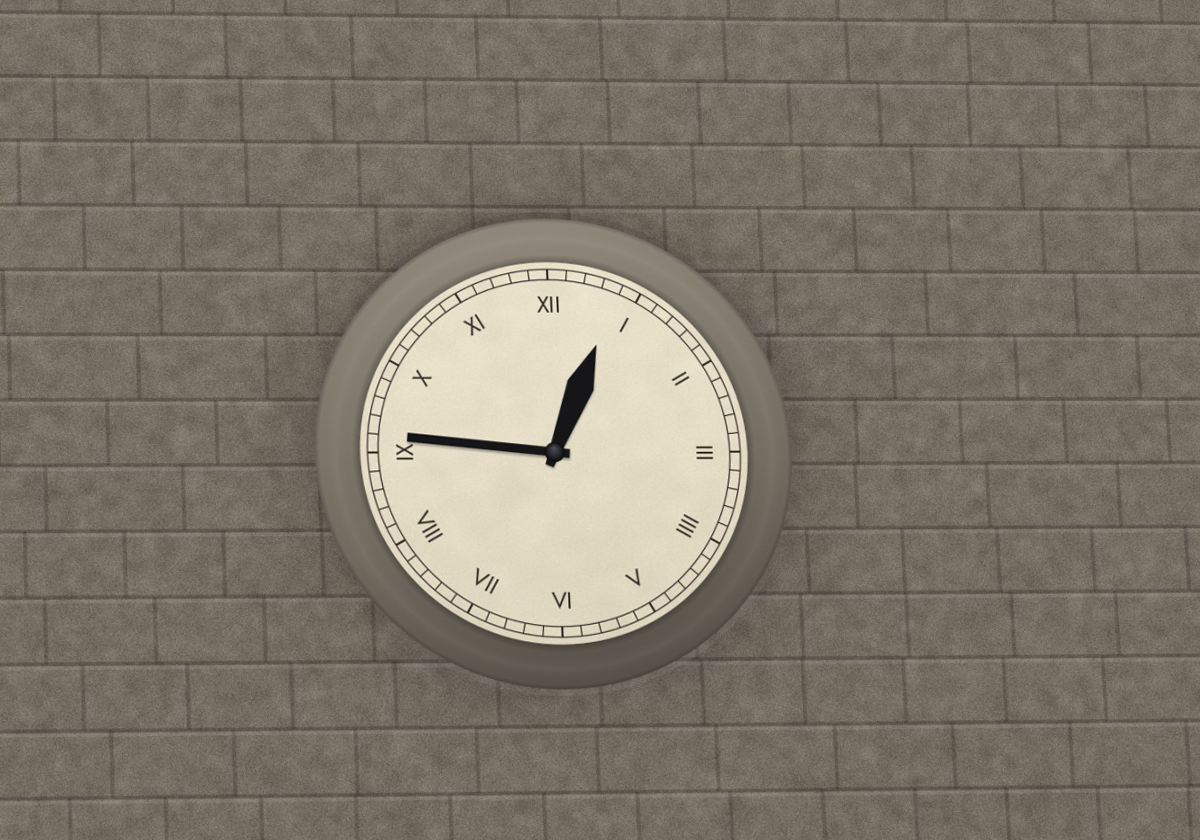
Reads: 12,46
